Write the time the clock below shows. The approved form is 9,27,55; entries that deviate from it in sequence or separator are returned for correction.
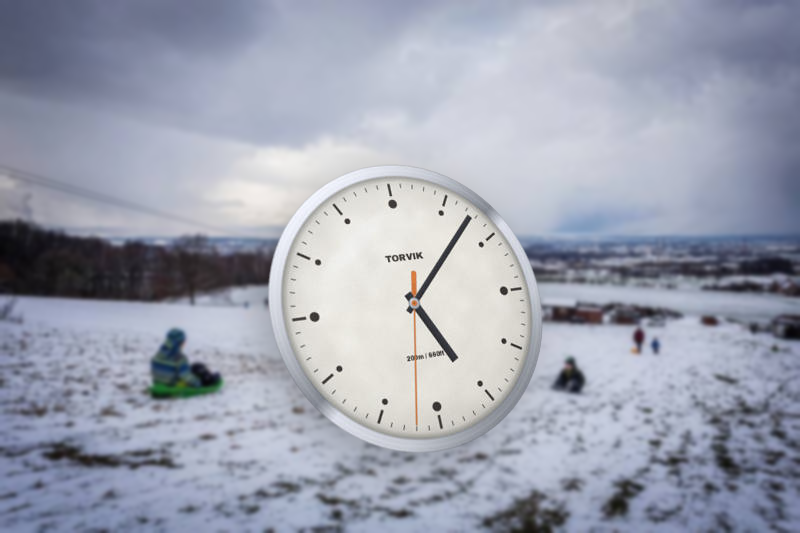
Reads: 5,07,32
